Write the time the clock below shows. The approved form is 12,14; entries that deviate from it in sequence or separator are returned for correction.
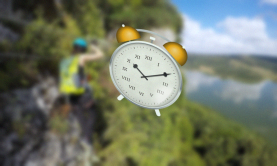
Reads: 10,10
